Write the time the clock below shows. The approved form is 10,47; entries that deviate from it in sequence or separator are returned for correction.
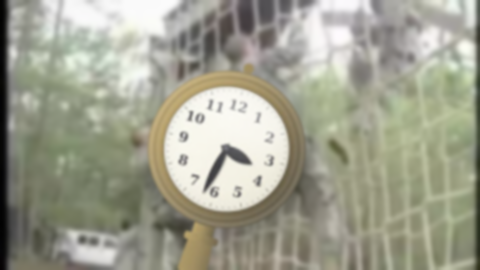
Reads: 3,32
